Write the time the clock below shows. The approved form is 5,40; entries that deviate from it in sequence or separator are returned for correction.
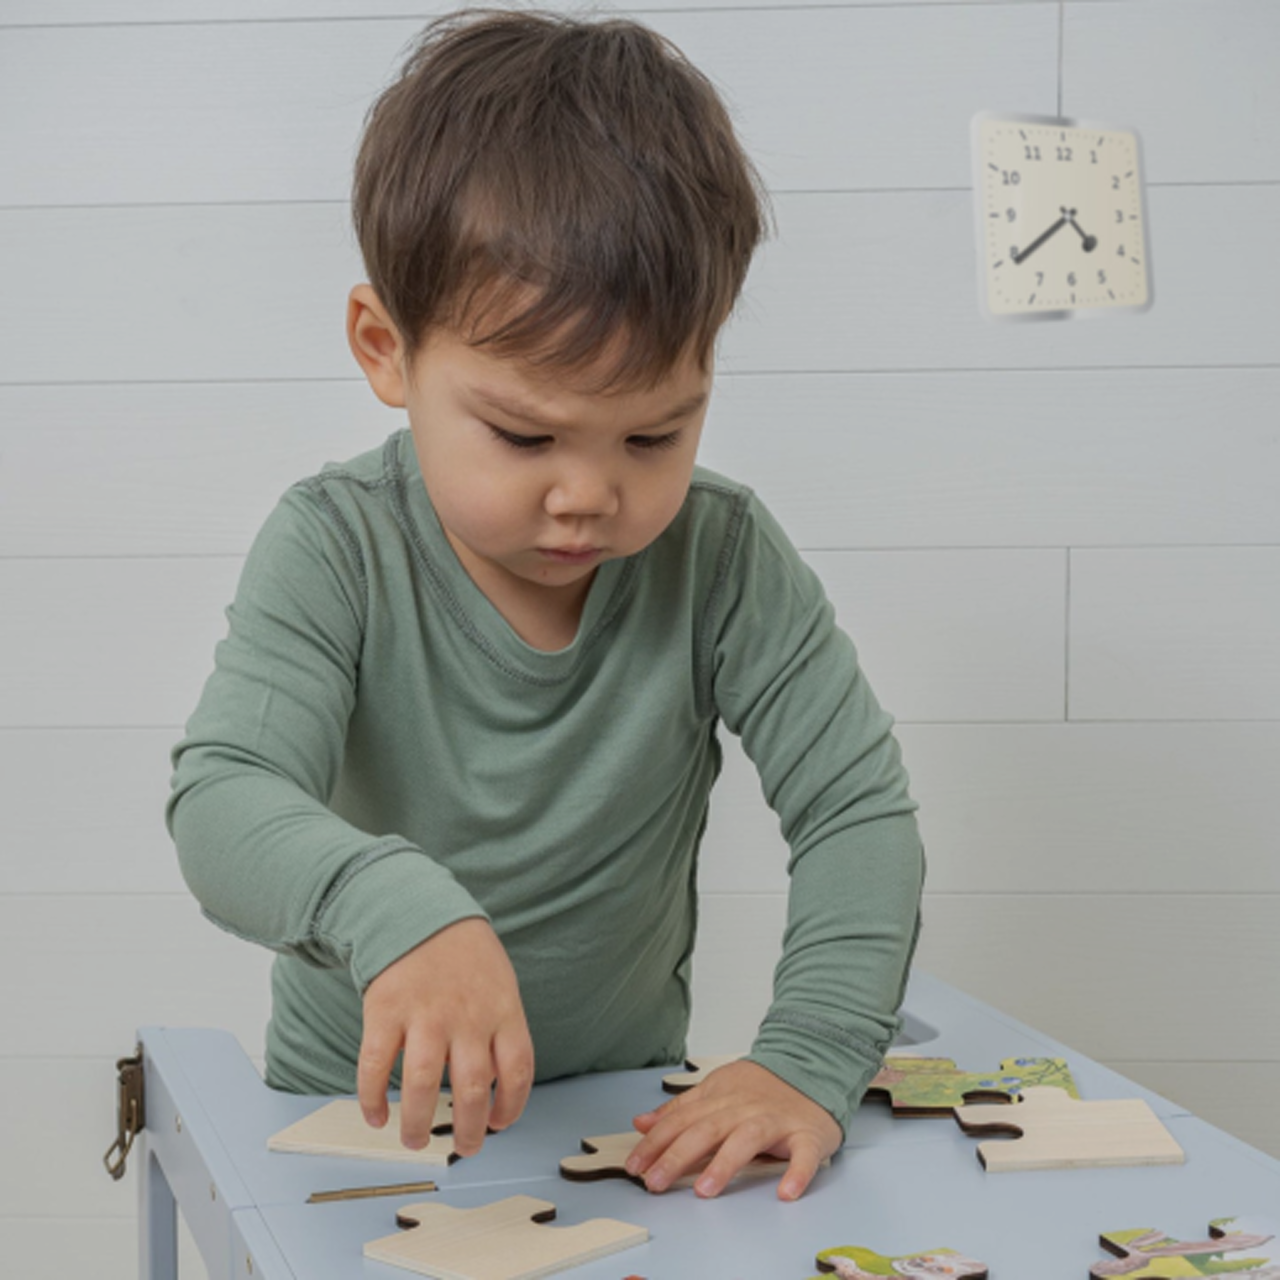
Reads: 4,39
